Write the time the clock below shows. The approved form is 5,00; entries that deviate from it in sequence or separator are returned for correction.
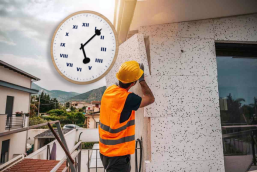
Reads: 5,07
